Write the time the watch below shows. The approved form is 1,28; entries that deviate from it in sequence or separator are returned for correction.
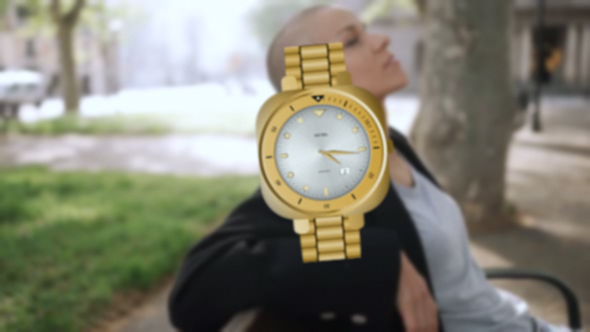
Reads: 4,16
